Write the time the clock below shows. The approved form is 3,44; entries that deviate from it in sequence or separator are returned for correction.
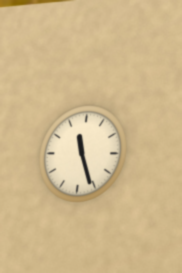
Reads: 11,26
